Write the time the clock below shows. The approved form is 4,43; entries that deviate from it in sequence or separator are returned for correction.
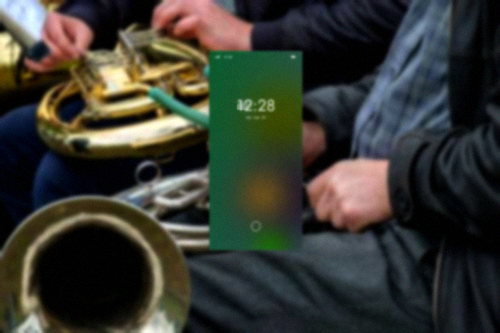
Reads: 12,28
